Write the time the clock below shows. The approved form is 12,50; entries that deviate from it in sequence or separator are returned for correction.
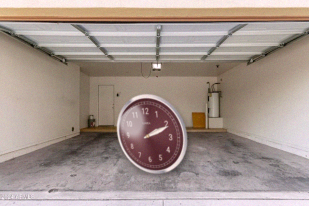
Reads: 2,11
